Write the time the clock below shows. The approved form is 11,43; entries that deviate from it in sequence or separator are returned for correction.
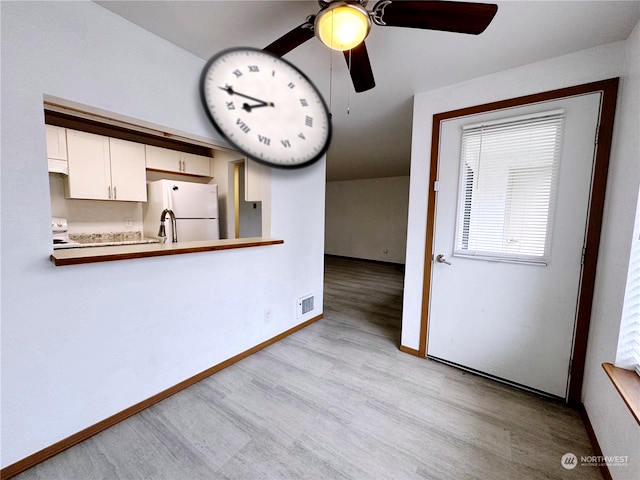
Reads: 8,49
